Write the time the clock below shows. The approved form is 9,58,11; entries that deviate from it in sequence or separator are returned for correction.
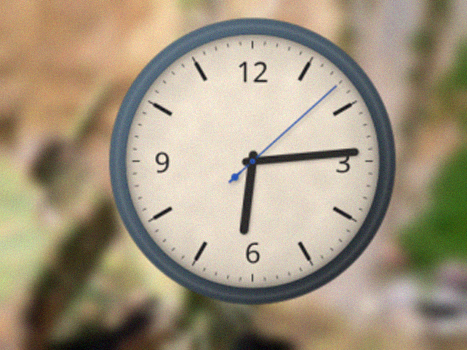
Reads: 6,14,08
